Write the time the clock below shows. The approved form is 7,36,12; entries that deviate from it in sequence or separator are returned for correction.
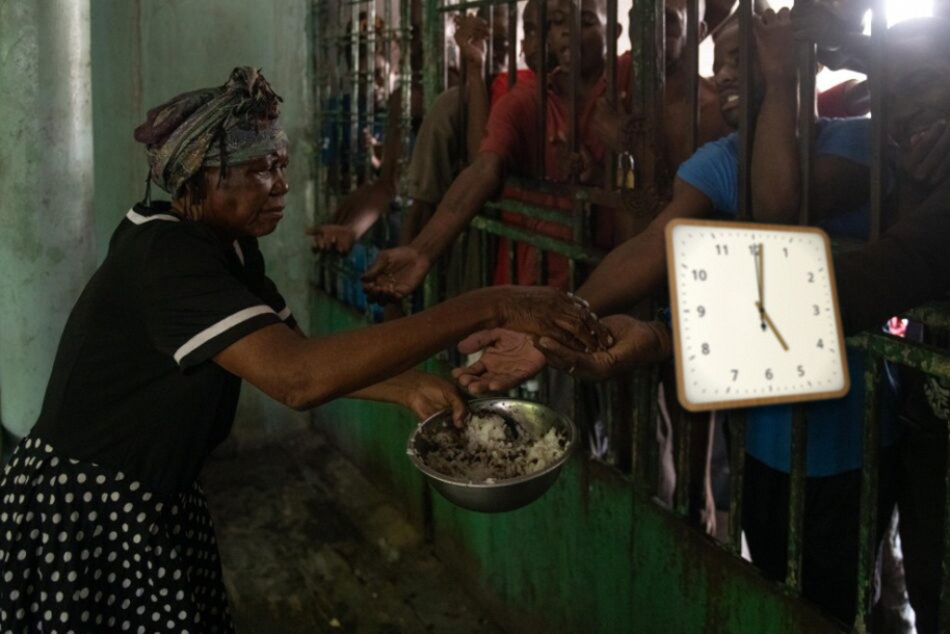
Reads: 5,01,00
